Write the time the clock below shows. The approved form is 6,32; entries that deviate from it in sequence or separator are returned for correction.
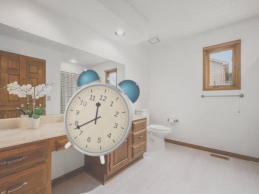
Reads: 11,38
